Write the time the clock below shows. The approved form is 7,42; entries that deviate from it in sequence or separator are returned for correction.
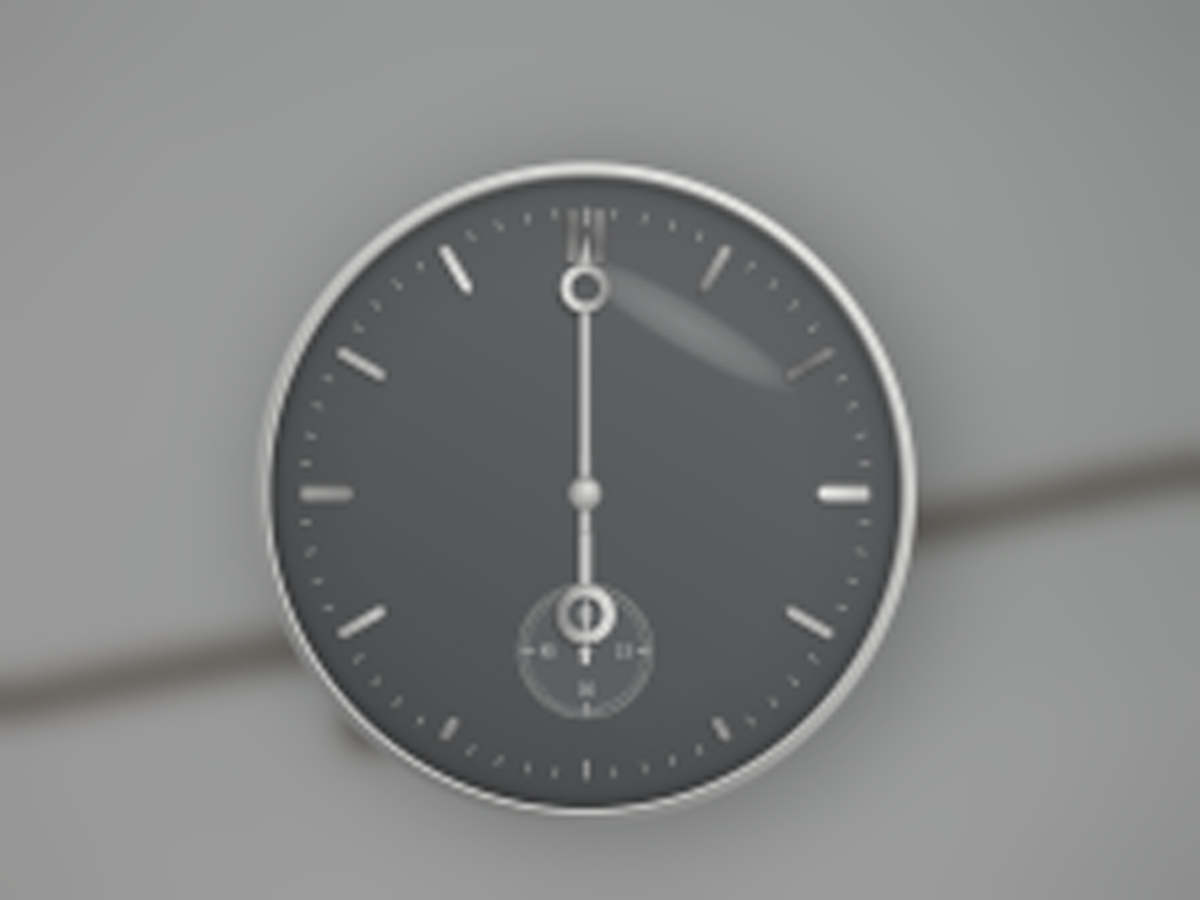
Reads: 6,00
